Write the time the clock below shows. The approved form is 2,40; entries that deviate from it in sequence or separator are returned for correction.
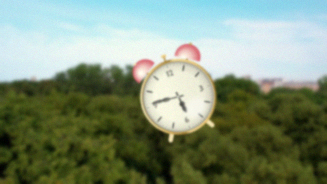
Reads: 5,46
